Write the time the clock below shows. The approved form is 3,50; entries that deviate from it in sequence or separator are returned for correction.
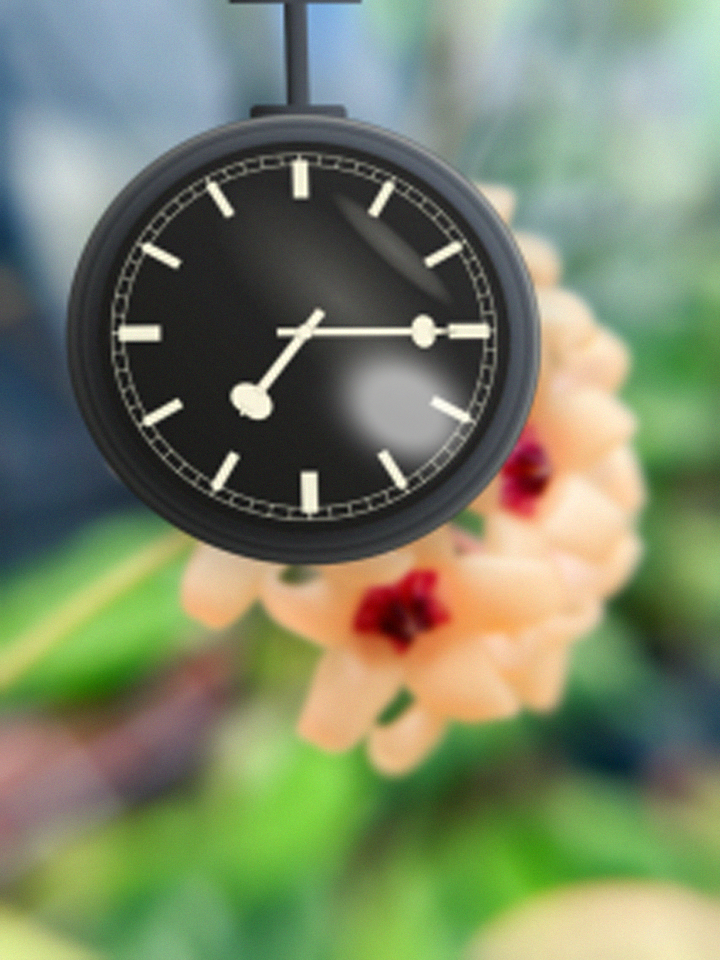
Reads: 7,15
